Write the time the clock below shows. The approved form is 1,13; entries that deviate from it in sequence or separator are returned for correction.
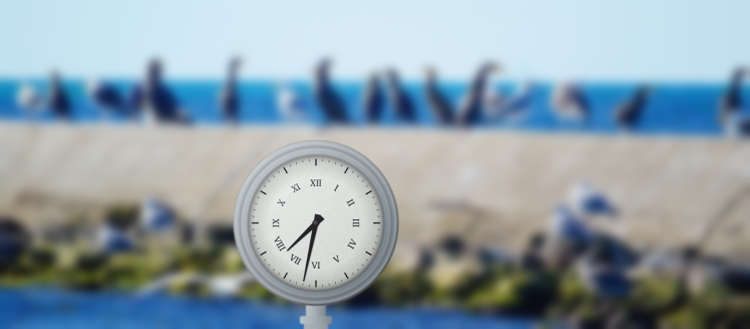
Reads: 7,32
